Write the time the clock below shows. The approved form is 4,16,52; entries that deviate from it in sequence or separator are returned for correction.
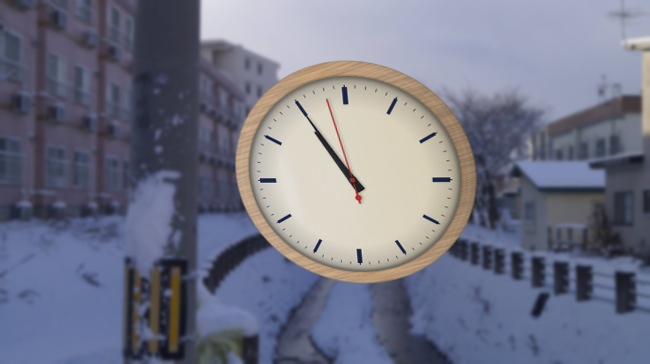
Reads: 10,54,58
